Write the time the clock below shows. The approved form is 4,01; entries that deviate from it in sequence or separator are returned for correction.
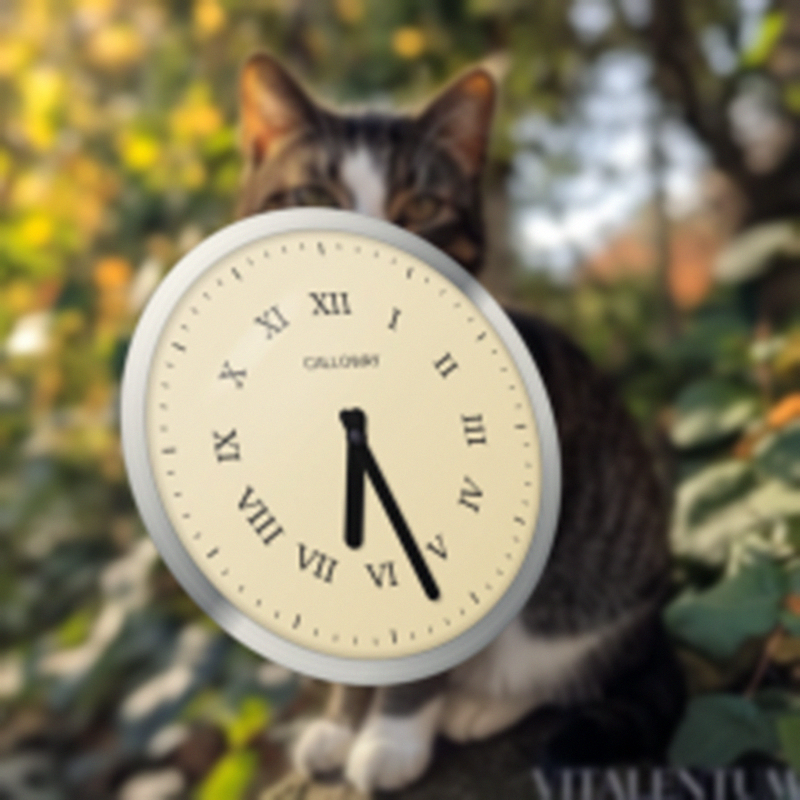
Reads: 6,27
